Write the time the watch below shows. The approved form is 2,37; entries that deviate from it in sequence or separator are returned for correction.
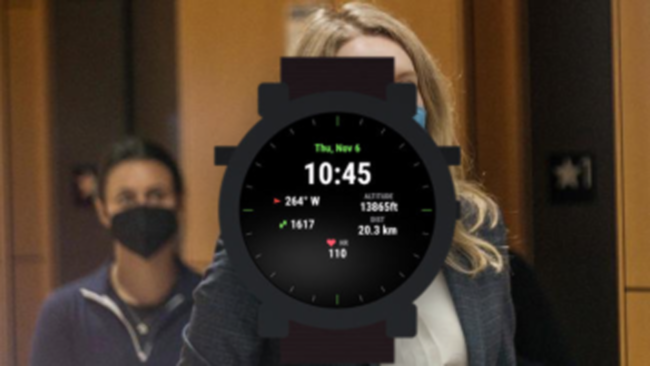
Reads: 10,45
